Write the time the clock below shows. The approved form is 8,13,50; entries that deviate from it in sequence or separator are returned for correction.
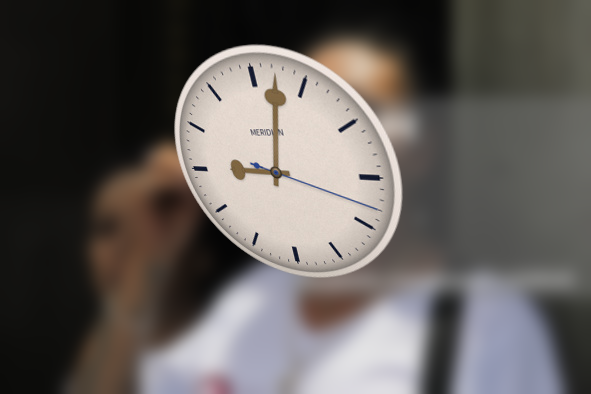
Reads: 9,02,18
